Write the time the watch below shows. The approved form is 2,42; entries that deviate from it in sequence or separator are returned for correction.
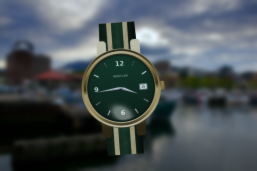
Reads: 3,44
